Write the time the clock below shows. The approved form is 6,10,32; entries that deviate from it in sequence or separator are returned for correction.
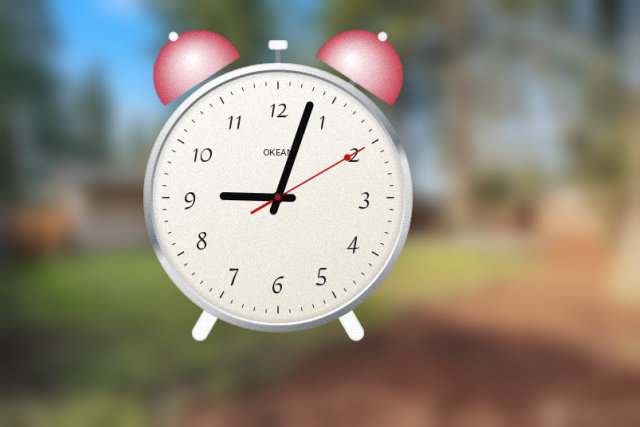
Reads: 9,03,10
